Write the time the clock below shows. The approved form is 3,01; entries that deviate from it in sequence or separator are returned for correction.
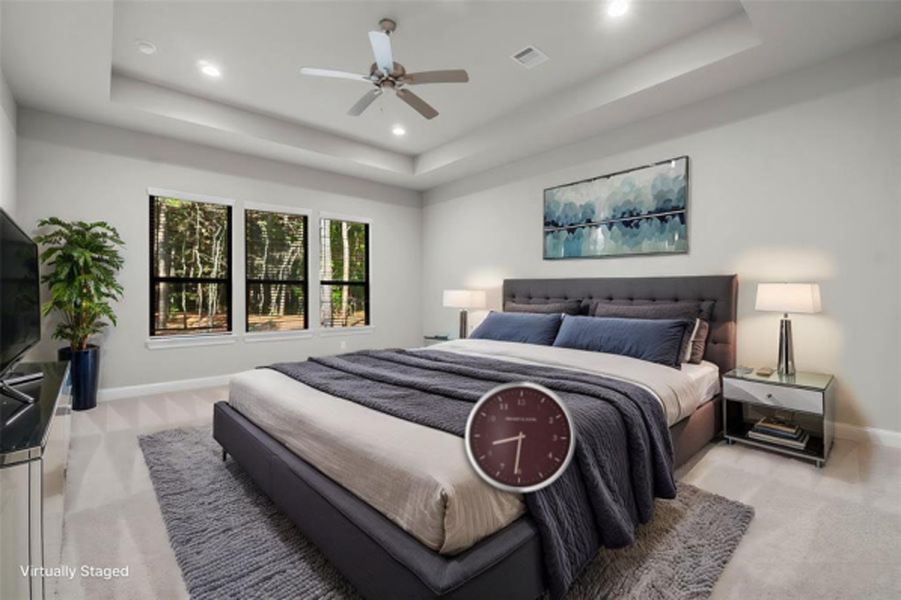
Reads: 8,31
